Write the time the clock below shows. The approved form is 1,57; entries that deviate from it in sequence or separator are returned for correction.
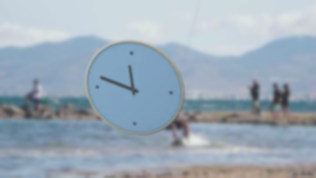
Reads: 11,48
